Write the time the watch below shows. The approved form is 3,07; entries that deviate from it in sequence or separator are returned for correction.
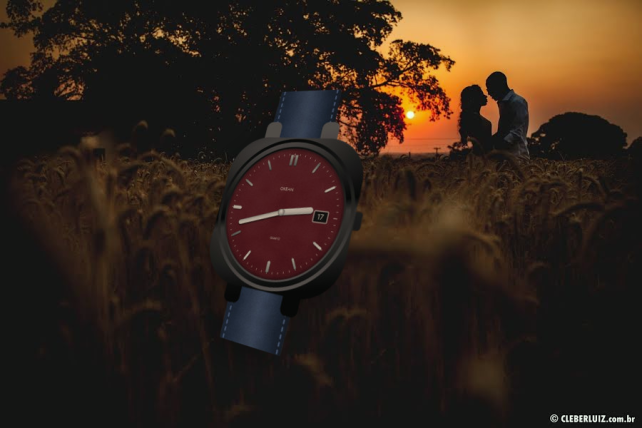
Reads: 2,42
